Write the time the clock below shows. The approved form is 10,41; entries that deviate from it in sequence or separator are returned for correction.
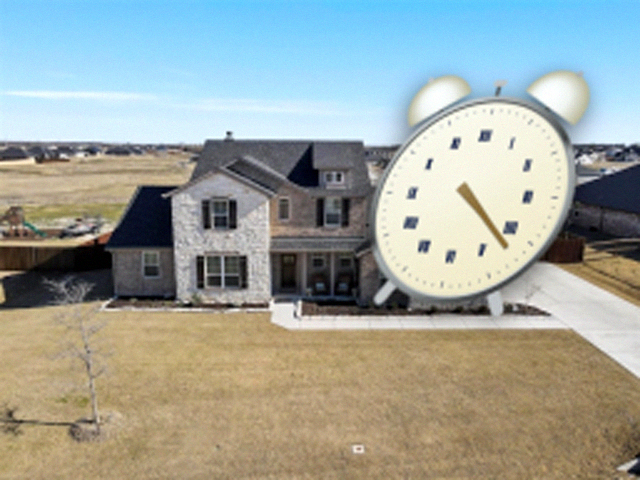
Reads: 4,22
